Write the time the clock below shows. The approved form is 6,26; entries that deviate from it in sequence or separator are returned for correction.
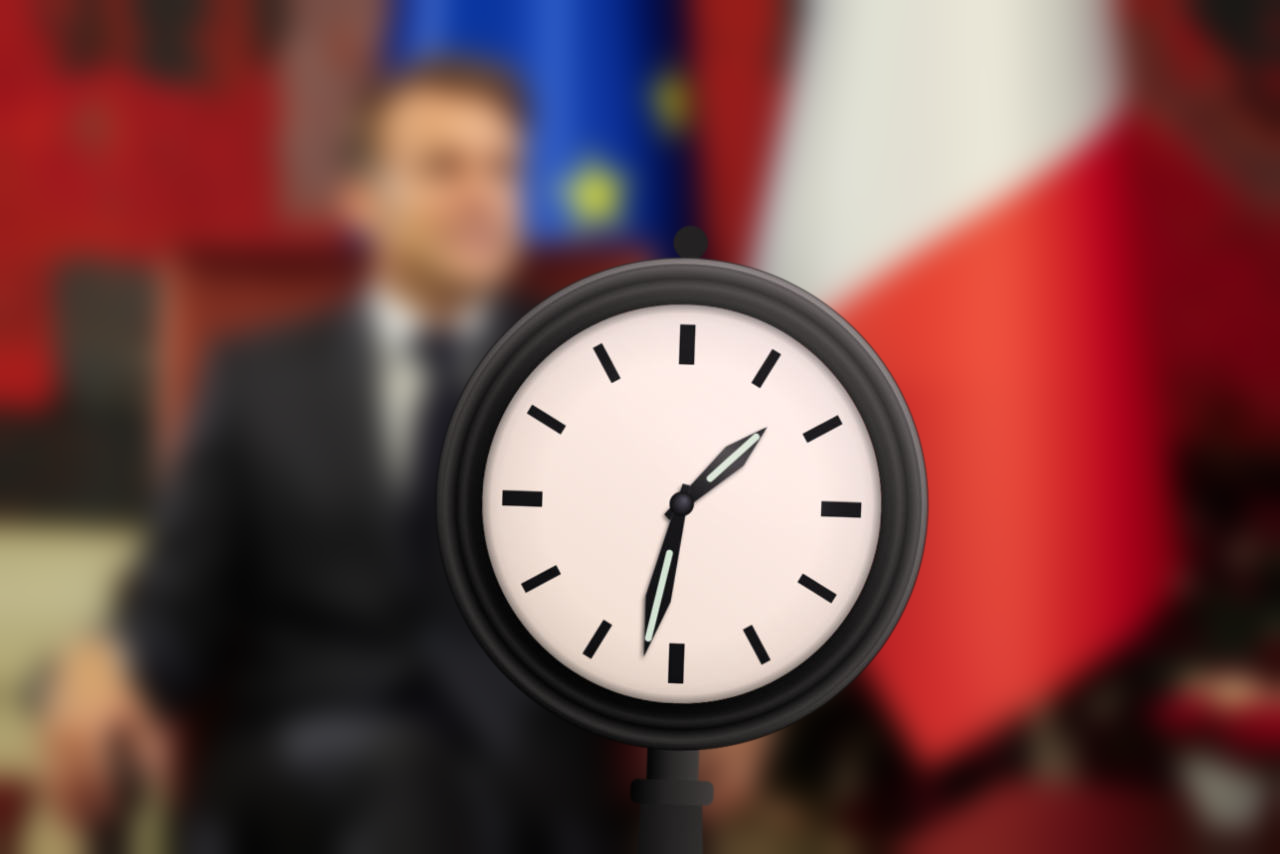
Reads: 1,32
